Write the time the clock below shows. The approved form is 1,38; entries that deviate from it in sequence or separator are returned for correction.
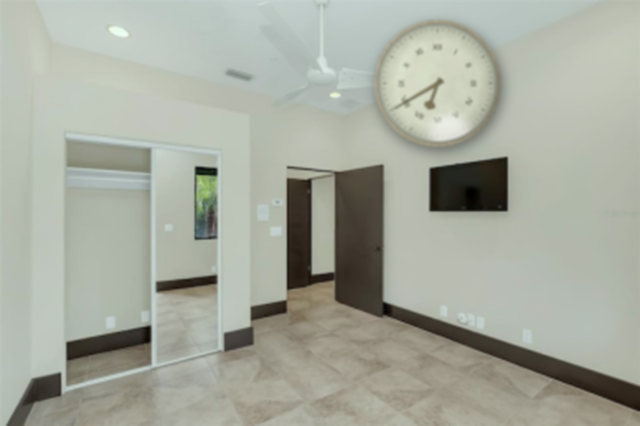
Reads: 6,40
